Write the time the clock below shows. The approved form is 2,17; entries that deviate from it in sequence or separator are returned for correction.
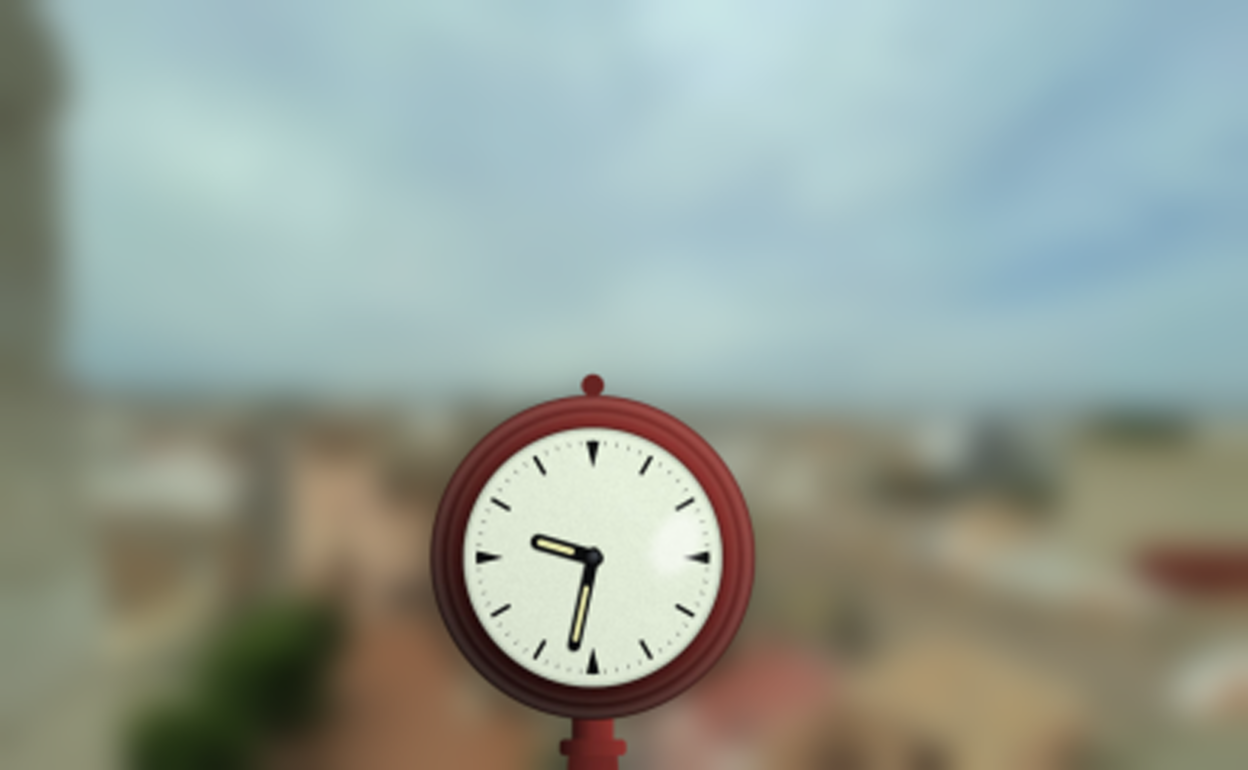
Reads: 9,32
